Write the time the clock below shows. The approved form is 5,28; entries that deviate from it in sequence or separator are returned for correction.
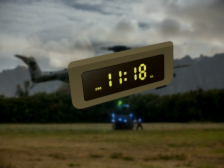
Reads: 11,18
